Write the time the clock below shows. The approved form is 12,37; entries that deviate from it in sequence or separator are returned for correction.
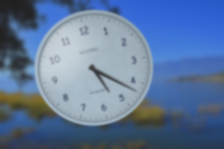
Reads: 5,22
